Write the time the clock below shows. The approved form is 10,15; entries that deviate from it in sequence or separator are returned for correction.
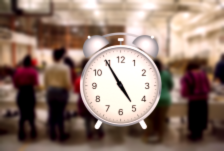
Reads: 4,55
